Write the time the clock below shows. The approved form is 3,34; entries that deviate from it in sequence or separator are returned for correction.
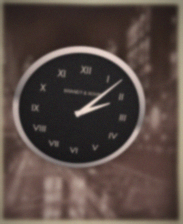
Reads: 2,07
